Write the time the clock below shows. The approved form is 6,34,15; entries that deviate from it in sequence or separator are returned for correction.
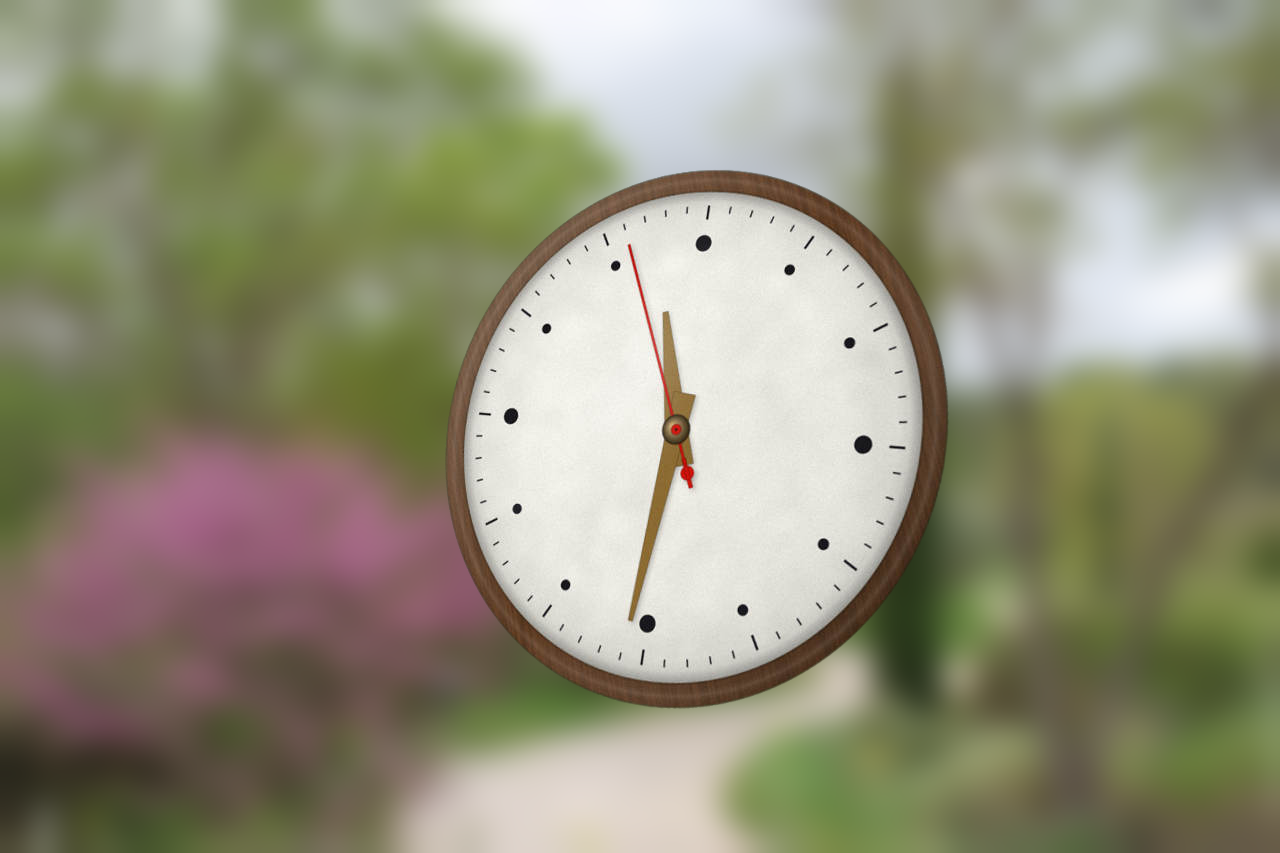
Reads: 11,30,56
